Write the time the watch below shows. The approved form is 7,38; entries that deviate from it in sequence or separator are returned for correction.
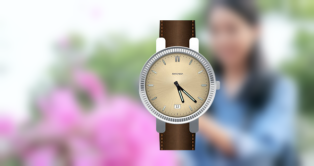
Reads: 5,22
